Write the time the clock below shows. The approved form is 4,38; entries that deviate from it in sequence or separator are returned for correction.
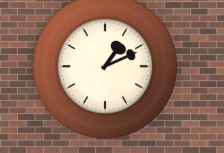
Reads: 1,11
